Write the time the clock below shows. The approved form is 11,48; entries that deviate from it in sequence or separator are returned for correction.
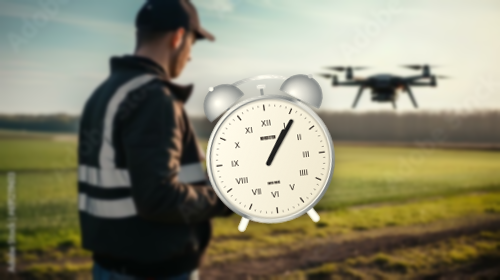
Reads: 1,06
